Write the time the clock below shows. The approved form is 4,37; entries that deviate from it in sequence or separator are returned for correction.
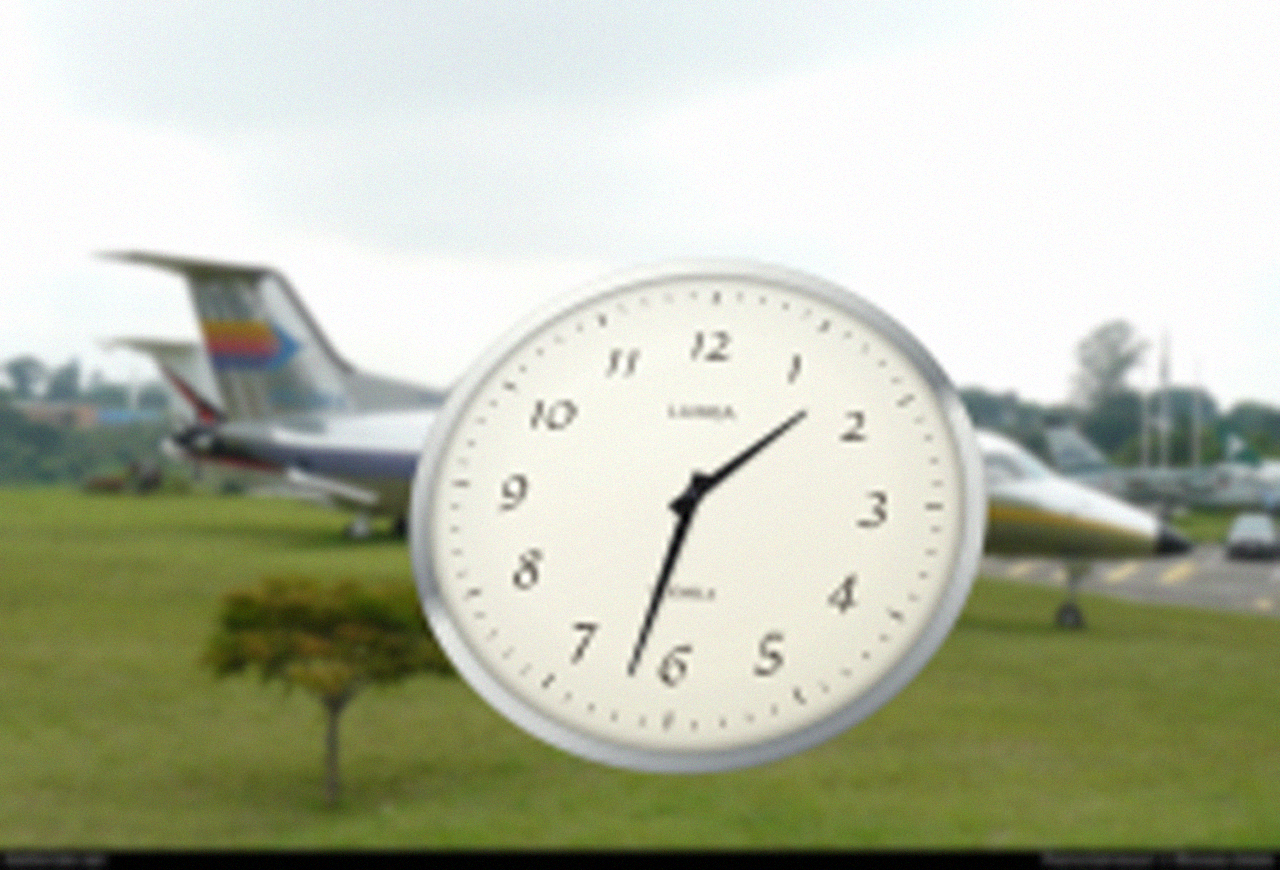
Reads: 1,32
